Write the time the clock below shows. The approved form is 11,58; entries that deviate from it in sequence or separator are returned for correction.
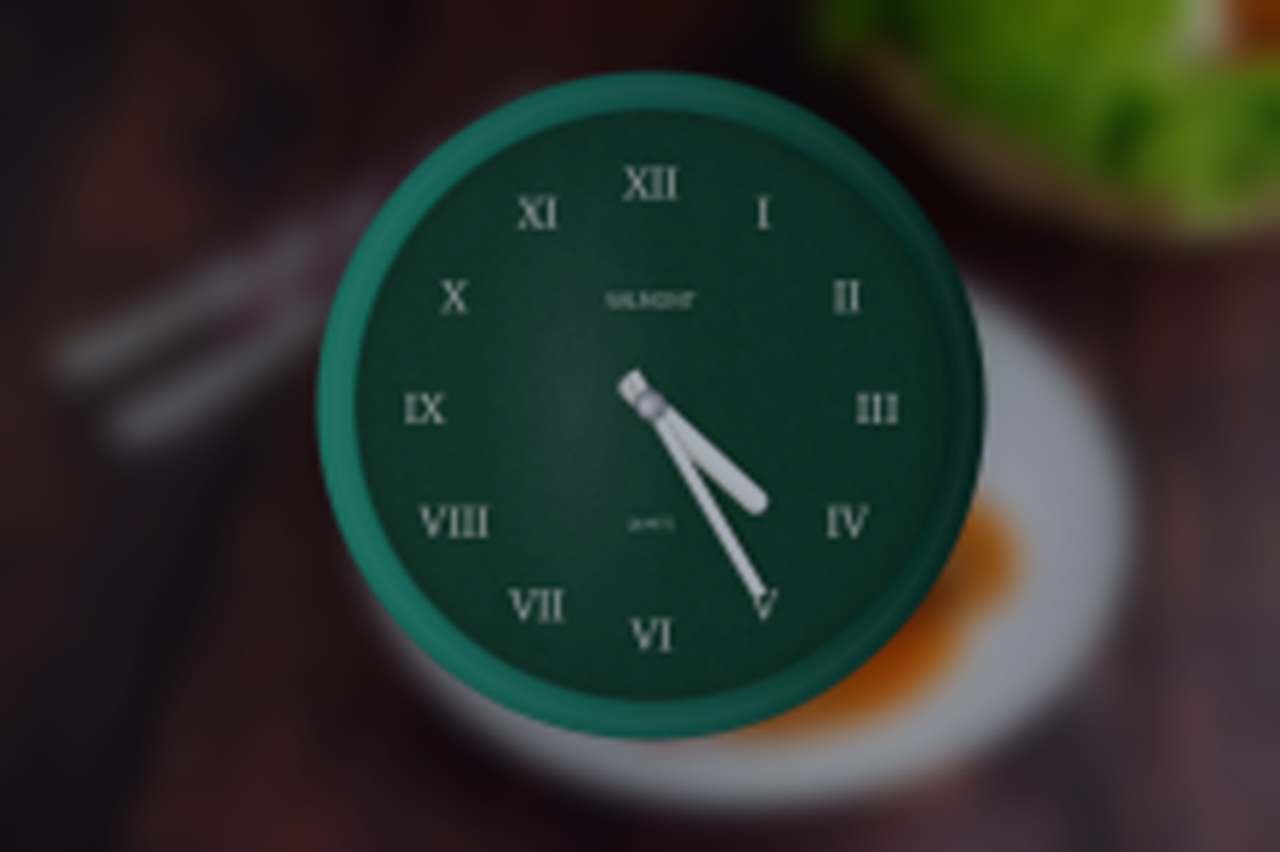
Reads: 4,25
